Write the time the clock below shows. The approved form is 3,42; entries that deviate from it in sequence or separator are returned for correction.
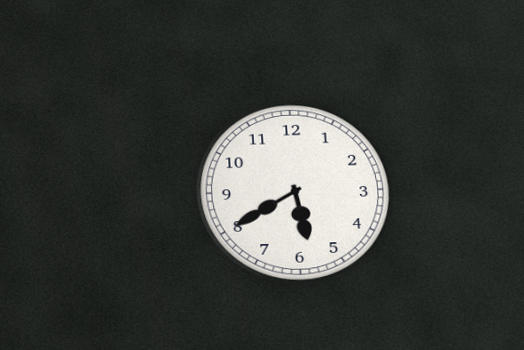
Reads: 5,40
